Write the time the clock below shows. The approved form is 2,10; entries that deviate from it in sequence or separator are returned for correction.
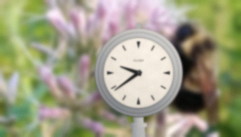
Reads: 9,39
